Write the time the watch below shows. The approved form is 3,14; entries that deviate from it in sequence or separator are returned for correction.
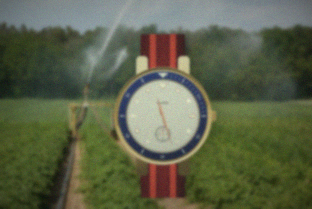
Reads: 11,27
